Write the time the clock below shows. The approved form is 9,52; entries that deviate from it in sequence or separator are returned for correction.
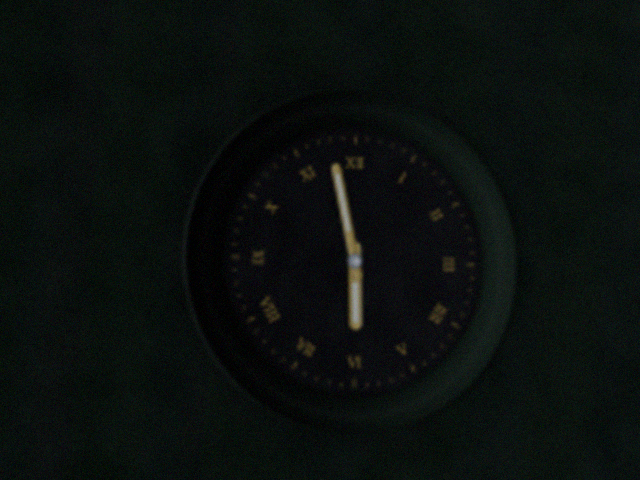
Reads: 5,58
